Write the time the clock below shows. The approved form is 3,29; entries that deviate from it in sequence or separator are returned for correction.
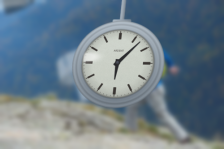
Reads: 6,07
